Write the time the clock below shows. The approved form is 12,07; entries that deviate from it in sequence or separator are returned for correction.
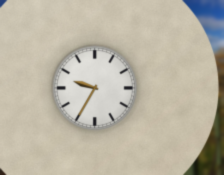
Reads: 9,35
